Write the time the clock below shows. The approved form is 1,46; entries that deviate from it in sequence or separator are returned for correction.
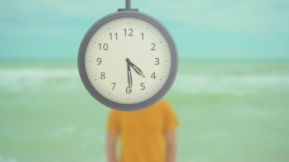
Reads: 4,29
